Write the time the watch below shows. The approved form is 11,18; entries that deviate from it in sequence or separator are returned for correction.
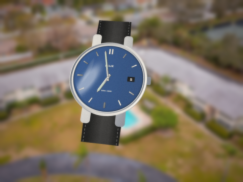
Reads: 6,58
